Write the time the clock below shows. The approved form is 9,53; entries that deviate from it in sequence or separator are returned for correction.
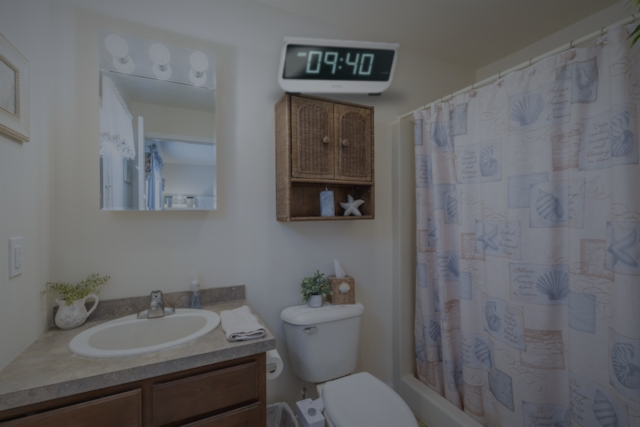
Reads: 9,40
